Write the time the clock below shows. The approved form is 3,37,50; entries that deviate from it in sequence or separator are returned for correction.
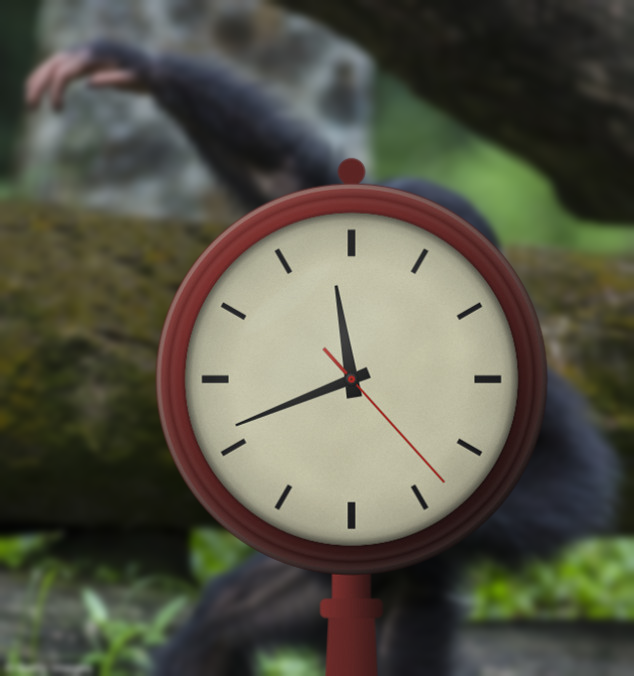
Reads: 11,41,23
